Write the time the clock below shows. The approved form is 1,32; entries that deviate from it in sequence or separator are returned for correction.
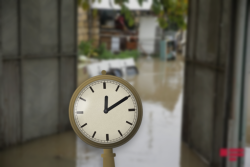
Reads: 12,10
